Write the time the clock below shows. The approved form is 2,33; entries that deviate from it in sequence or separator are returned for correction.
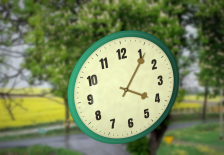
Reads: 4,06
